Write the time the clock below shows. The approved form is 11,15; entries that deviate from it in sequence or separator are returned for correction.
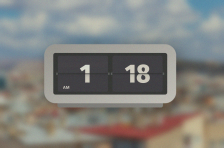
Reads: 1,18
